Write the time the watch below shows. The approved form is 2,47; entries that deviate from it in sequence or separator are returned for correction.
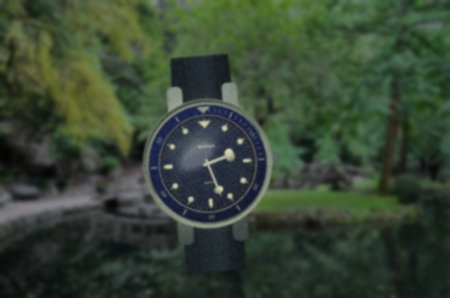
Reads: 2,27
